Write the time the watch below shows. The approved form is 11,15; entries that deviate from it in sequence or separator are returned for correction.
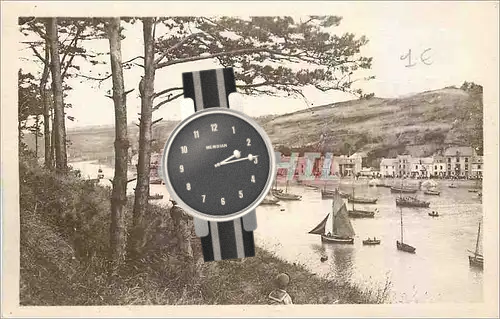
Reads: 2,14
